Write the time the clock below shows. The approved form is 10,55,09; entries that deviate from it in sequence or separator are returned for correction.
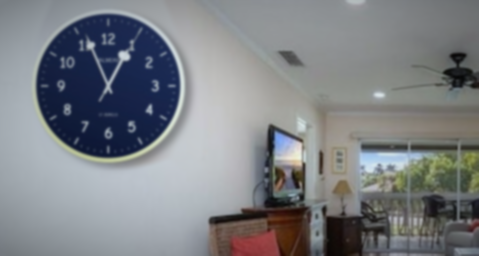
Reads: 12,56,05
